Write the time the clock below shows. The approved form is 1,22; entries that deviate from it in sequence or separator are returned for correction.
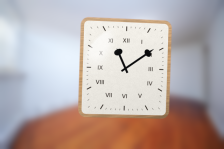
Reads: 11,09
